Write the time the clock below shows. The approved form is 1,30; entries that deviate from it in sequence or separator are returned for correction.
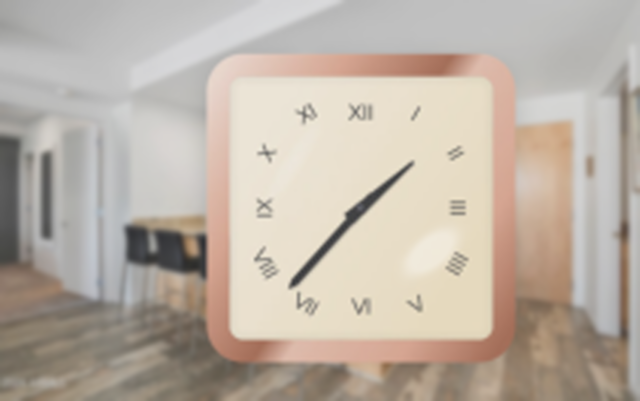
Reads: 1,37
